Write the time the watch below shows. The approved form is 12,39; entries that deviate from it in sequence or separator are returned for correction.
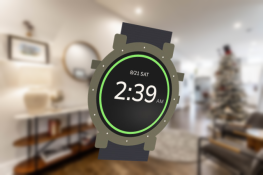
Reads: 2,39
